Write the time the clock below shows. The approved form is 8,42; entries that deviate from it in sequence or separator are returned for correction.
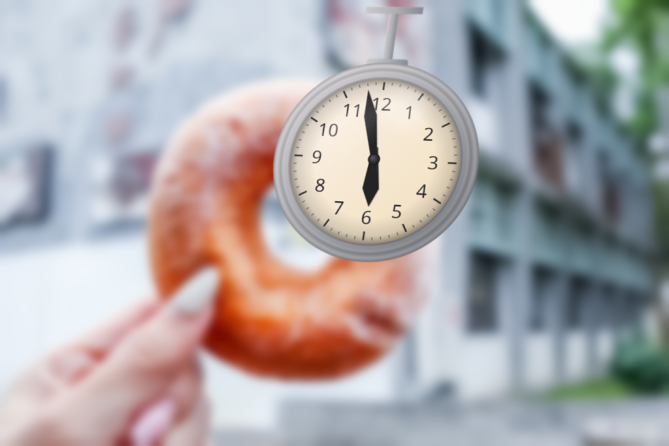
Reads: 5,58
